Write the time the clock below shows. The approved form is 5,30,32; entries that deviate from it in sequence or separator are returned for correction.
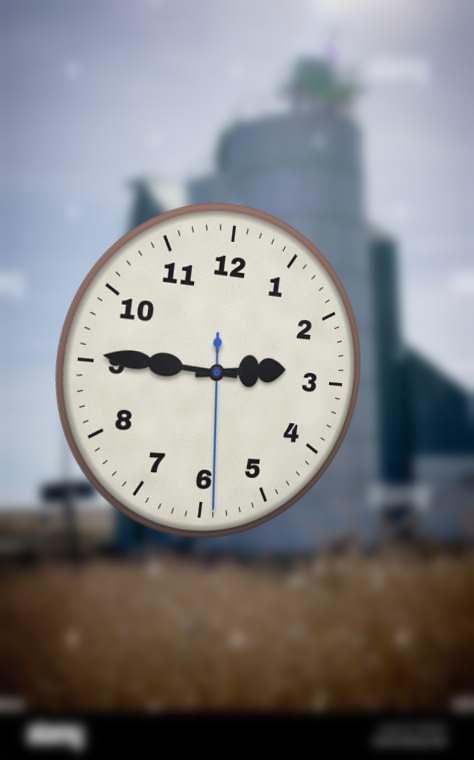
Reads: 2,45,29
